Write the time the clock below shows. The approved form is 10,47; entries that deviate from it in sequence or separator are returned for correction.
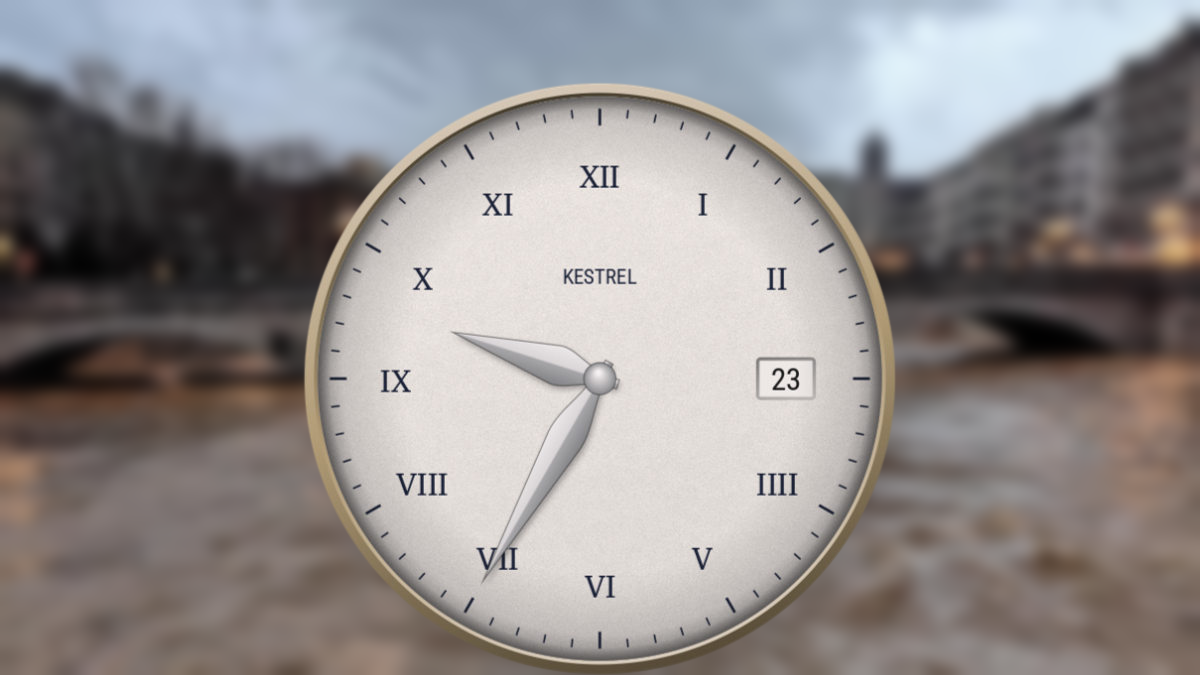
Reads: 9,35
